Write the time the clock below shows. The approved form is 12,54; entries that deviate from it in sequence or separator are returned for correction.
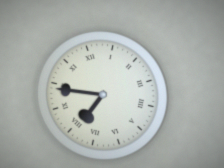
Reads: 7,49
